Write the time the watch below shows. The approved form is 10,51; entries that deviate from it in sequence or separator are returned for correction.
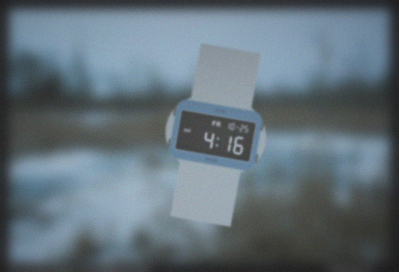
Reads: 4,16
